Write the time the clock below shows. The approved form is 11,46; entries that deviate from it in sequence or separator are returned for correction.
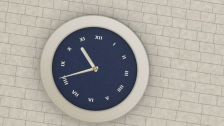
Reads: 10,41
